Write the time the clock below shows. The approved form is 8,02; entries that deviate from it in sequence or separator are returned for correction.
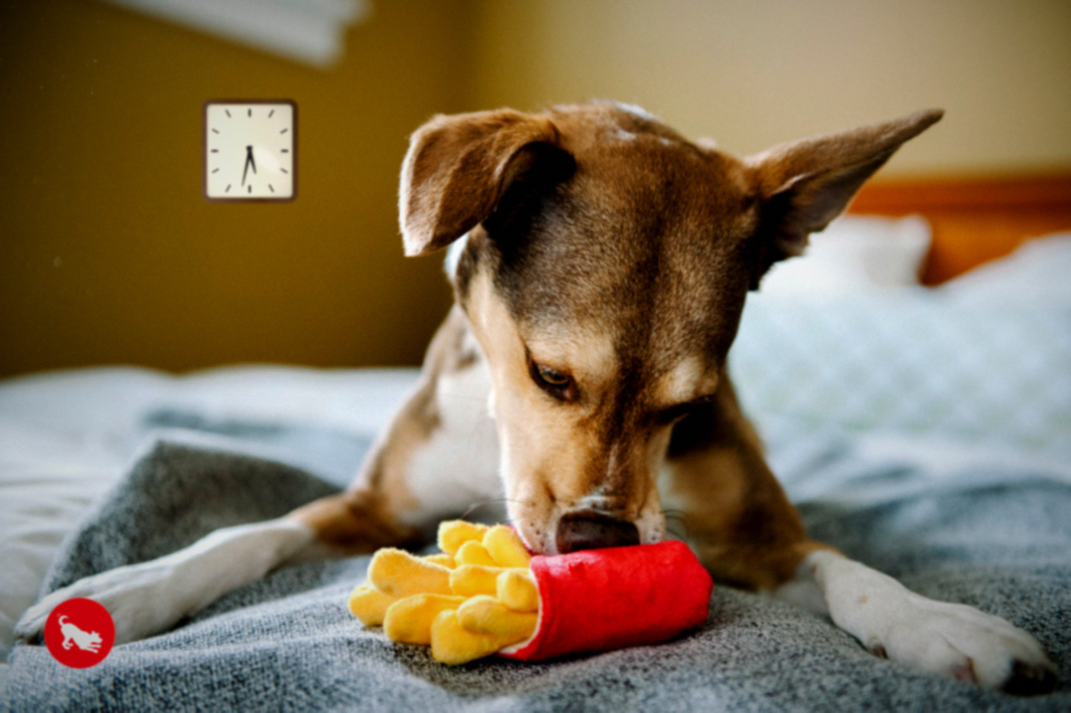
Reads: 5,32
